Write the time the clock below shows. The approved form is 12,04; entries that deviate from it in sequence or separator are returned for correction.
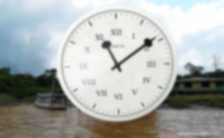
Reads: 11,09
